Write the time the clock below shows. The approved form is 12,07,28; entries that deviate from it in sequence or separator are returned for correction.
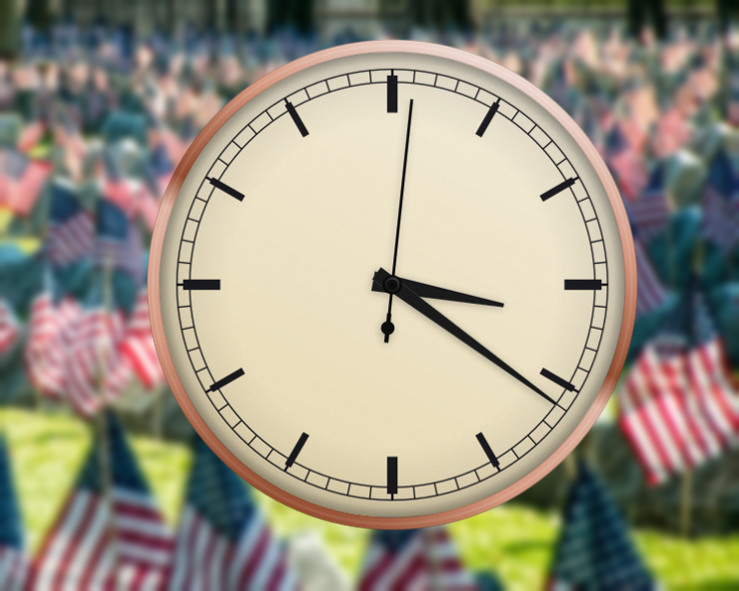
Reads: 3,21,01
